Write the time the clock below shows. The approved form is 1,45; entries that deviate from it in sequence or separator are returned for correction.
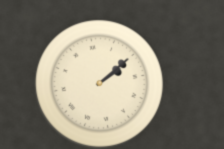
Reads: 2,10
